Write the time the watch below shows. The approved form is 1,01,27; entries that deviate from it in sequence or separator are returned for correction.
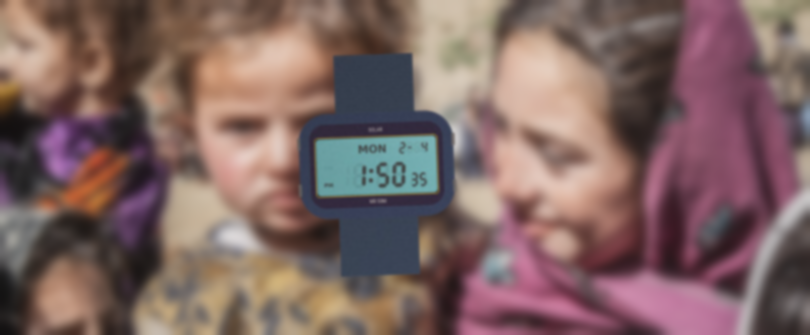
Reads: 1,50,35
